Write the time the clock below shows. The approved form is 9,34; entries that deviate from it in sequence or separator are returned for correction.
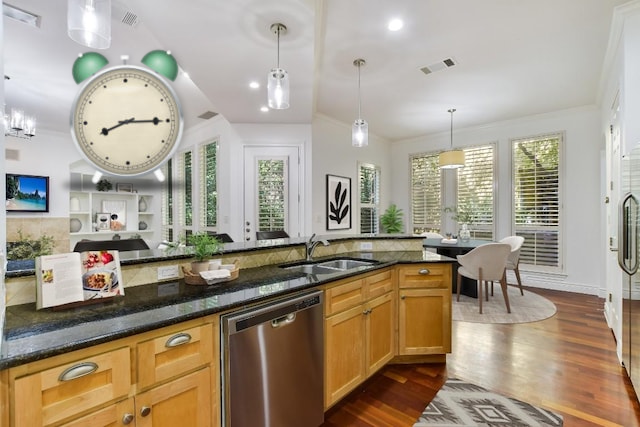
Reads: 8,15
